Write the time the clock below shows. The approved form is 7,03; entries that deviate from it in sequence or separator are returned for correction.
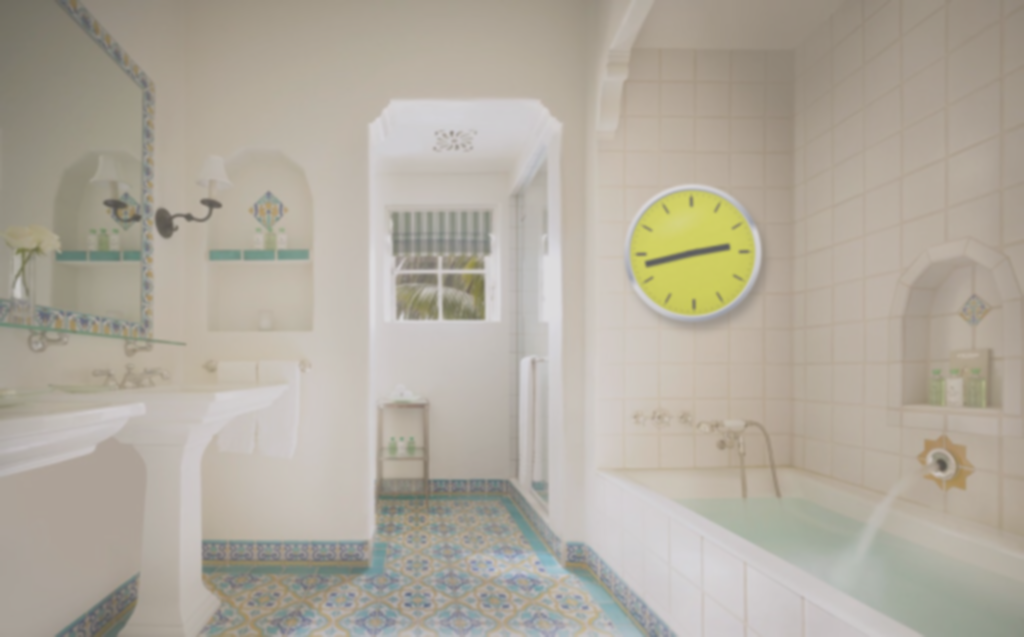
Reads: 2,43
